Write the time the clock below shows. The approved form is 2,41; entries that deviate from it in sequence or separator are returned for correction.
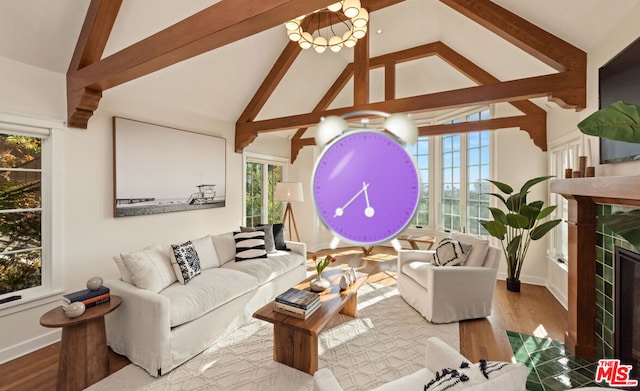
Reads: 5,38
